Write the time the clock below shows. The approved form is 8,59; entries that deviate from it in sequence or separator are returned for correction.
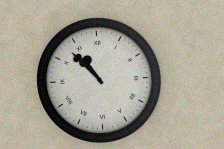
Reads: 10,53
